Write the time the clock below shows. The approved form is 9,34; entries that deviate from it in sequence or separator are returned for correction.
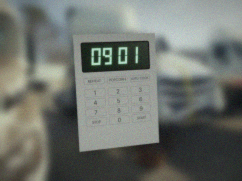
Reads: 9,01
